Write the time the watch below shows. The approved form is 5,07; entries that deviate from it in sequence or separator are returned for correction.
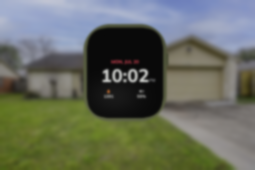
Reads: 10,02
